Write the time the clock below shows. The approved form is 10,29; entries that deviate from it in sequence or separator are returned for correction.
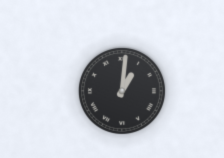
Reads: 1,01
